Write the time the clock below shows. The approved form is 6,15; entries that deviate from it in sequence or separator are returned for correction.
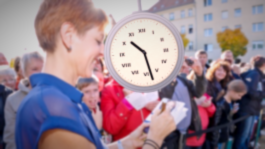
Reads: 10,28
